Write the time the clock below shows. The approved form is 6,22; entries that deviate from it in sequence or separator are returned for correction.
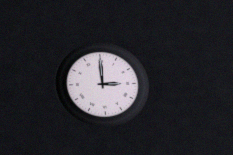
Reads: 3,00
